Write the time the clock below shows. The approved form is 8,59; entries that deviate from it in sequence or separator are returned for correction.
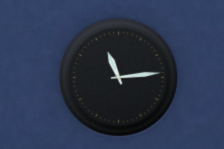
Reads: 11,14
